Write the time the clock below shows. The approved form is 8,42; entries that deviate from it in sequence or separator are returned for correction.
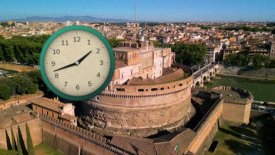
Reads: 1,42
